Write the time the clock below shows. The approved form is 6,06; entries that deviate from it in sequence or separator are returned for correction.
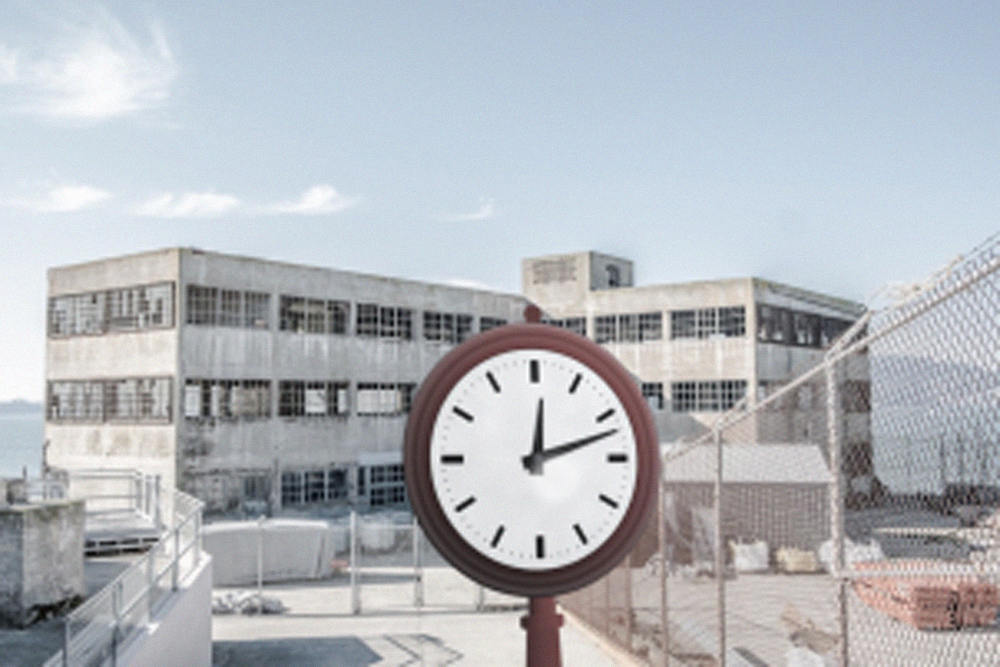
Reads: 12,12
